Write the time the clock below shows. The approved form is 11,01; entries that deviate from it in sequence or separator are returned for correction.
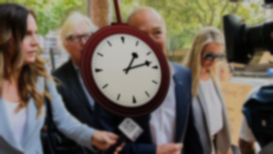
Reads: 1,13
